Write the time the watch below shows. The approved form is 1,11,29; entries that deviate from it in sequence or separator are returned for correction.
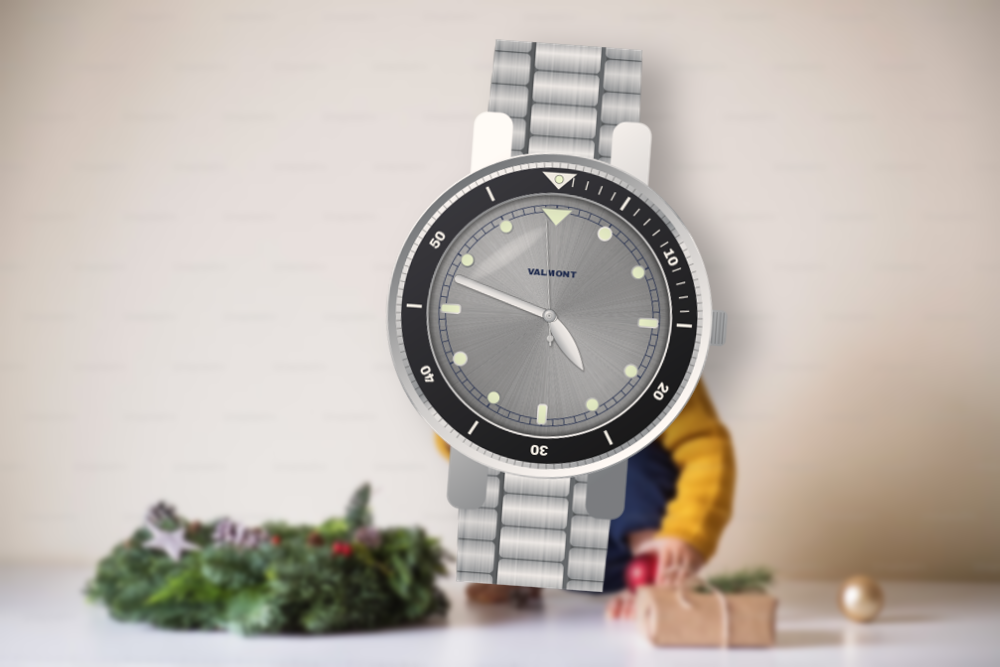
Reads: 4,47,59
